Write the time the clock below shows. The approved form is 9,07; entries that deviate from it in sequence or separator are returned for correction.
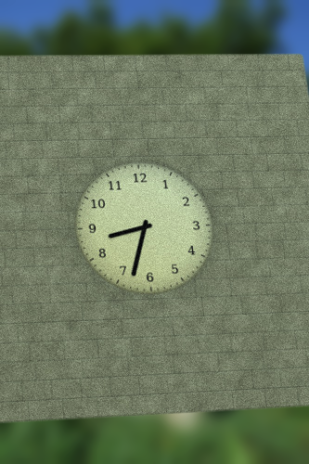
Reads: 8,33
